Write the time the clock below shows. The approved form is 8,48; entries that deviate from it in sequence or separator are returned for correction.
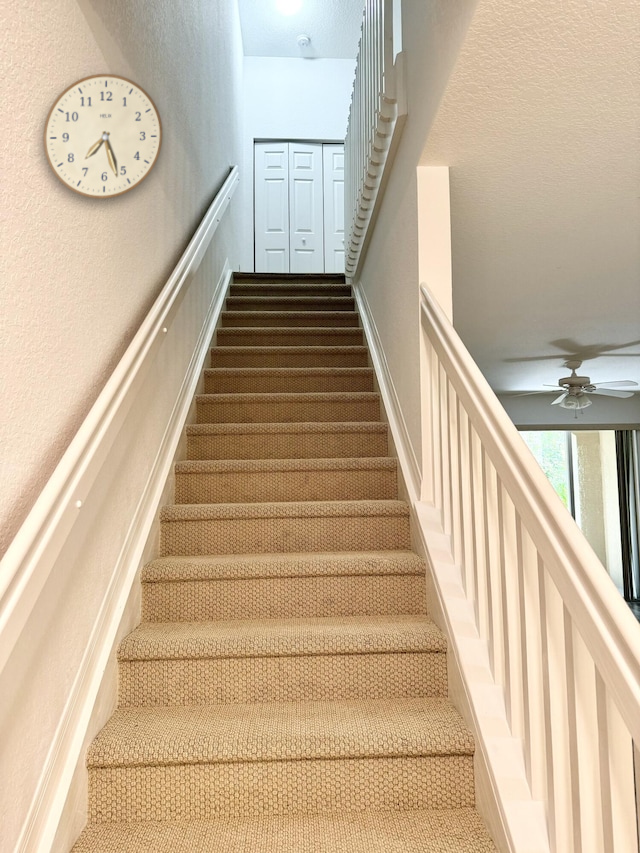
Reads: 7,27
